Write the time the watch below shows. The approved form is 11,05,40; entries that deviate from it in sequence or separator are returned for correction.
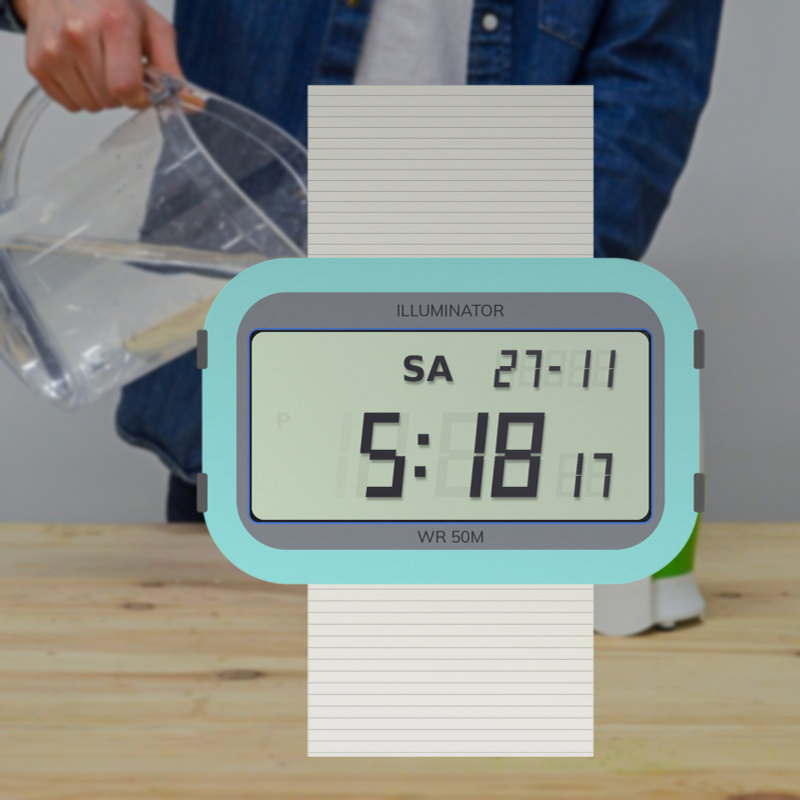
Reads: 5,18,17
